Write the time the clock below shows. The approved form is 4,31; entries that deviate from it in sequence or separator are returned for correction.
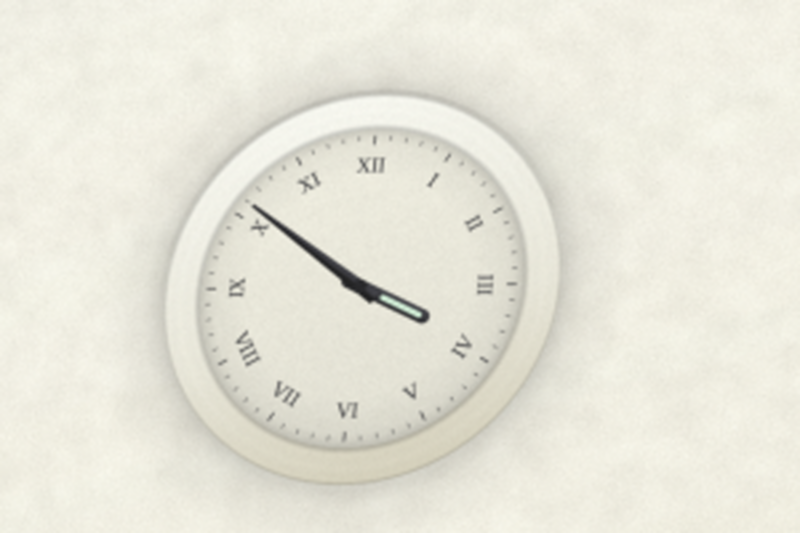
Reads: 3,51
